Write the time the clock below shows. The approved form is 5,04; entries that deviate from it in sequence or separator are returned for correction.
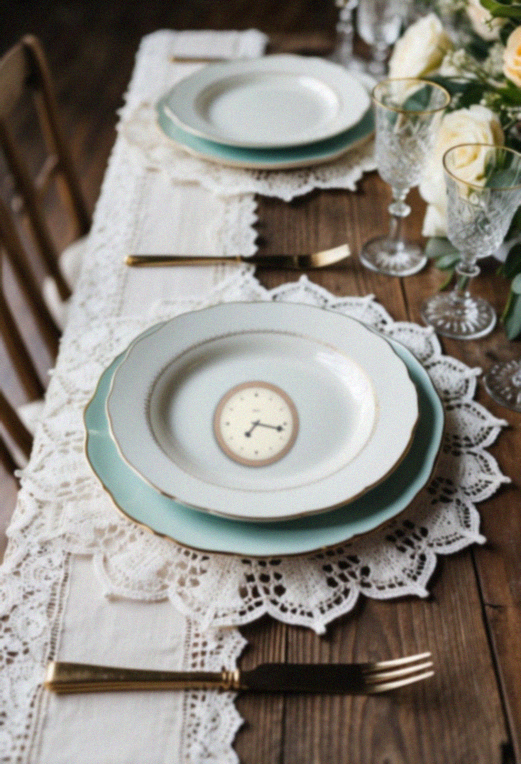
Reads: 7,17
